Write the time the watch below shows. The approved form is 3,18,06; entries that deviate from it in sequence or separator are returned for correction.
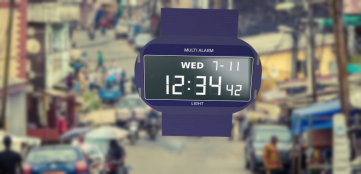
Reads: 12,34,42
